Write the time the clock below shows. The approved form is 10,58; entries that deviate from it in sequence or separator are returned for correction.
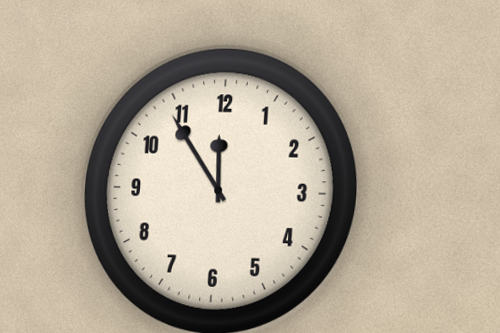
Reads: 11,54
